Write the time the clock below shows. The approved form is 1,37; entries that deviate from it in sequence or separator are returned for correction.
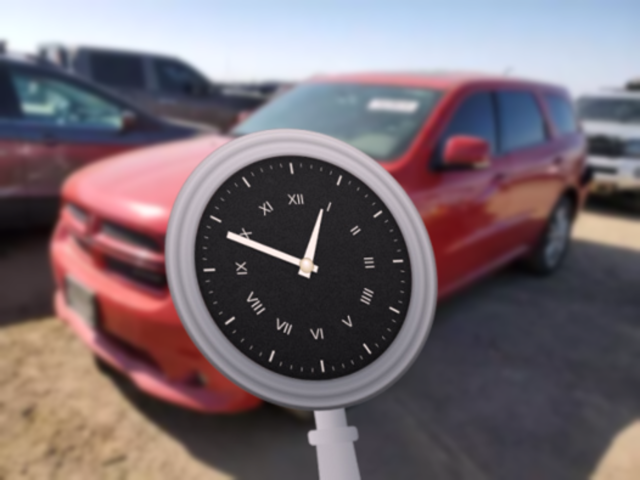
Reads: 12,49
